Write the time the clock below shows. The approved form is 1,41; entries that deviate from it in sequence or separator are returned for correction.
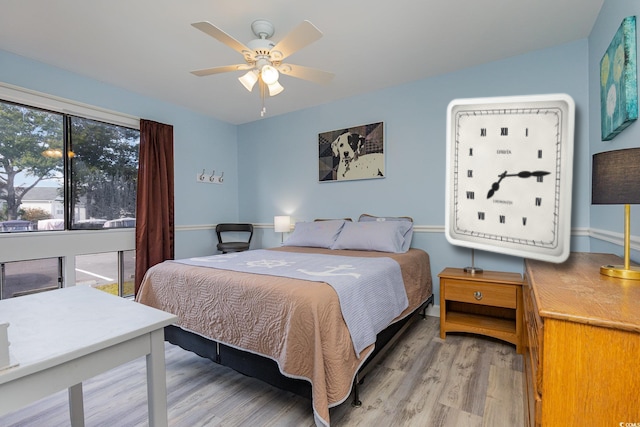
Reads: 7,14
